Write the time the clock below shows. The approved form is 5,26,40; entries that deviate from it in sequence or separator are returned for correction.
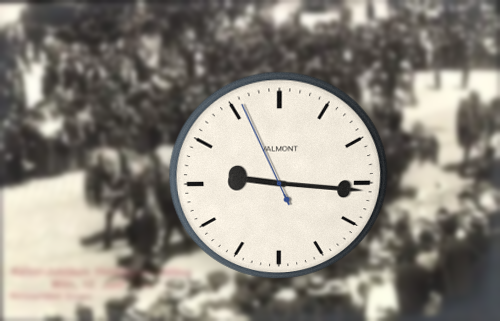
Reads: 9,15,56
